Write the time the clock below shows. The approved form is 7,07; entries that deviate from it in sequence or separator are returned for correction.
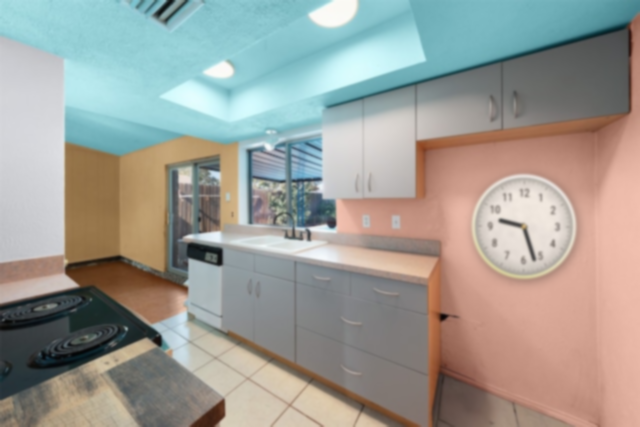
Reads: 9,27
